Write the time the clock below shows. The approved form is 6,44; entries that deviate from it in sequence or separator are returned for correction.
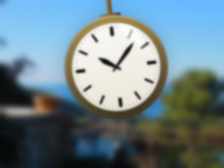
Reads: 10,07
